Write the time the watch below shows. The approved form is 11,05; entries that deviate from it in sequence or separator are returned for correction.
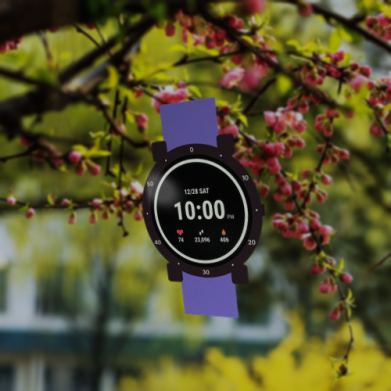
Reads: 10,00
